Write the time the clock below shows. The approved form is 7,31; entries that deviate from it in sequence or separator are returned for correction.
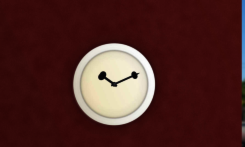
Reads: 10,11
